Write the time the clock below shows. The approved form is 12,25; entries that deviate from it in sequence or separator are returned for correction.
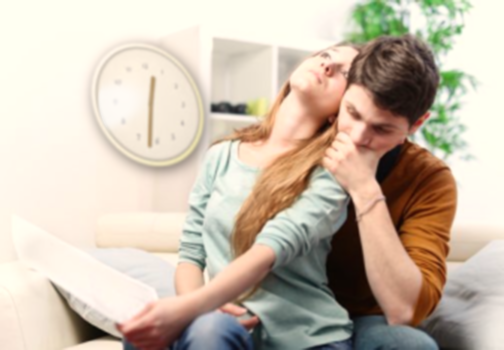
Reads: 12,32
